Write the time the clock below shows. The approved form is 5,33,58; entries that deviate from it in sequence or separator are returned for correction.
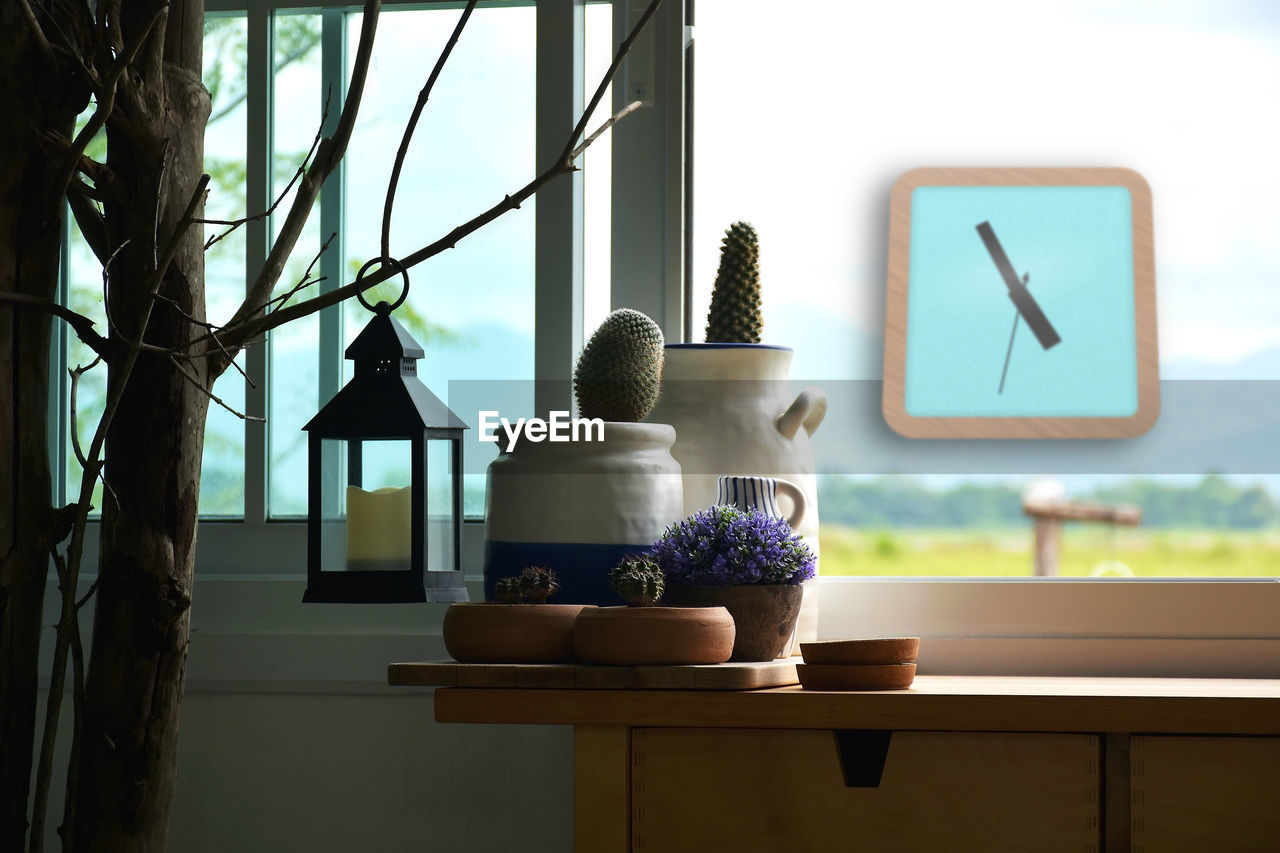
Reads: 4,55,32
